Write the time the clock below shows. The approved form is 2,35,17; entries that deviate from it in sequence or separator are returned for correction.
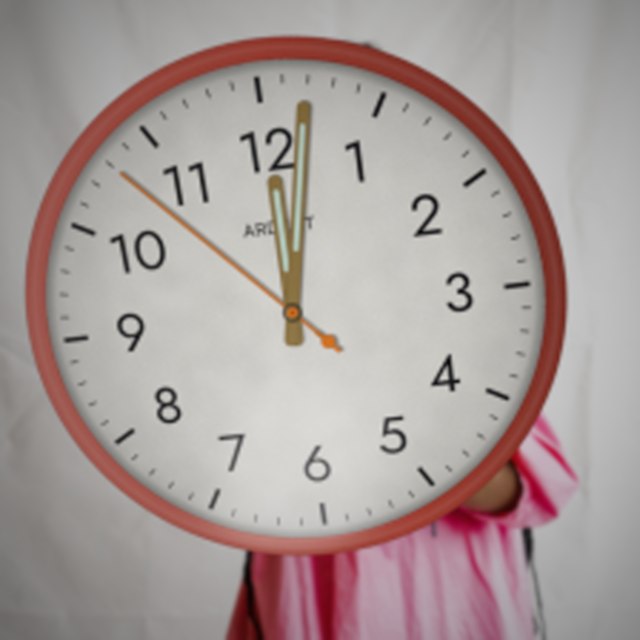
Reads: 12,01,53
